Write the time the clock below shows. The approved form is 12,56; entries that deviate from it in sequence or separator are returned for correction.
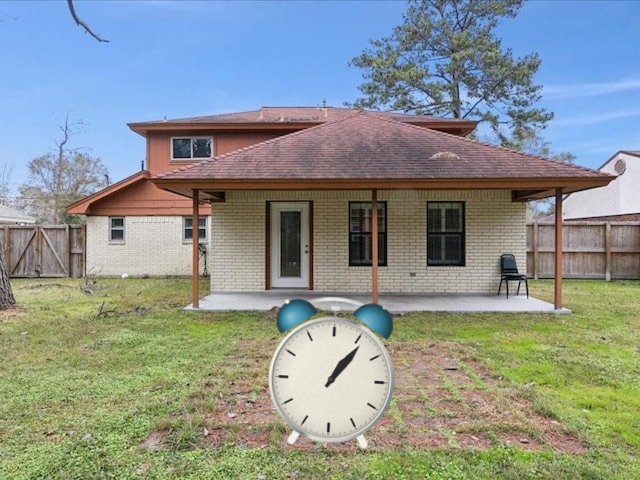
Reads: 1,06
